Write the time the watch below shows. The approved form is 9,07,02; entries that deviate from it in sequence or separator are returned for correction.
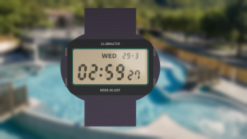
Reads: 2,59,27
